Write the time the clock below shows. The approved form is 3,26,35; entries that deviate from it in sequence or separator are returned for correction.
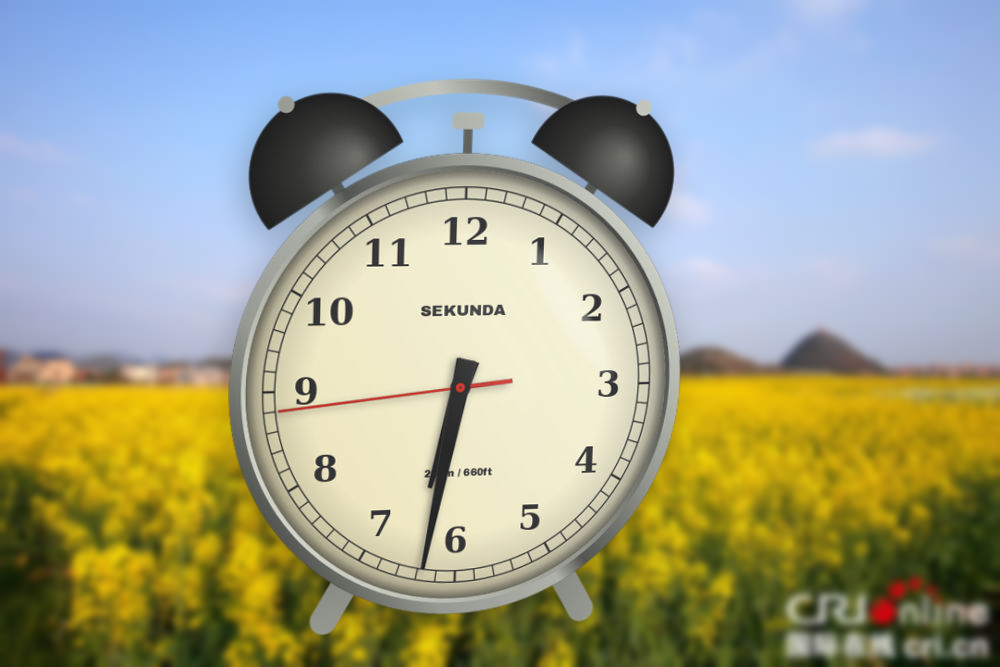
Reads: 6,31,44
